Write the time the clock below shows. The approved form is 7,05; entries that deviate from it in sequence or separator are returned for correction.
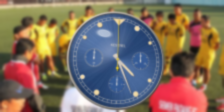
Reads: 4,26
